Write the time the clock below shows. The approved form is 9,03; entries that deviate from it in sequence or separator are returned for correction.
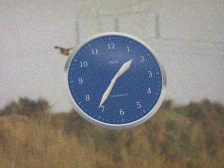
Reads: 1,36
